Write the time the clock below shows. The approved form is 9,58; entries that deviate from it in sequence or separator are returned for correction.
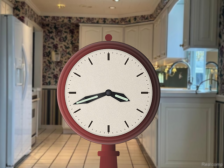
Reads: 3,42
